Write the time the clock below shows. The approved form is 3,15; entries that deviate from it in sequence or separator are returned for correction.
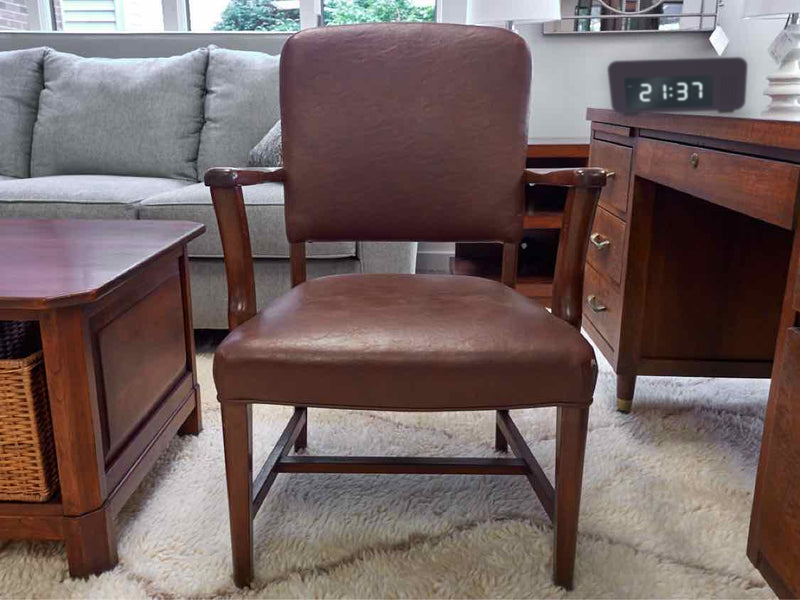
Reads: 21,37
